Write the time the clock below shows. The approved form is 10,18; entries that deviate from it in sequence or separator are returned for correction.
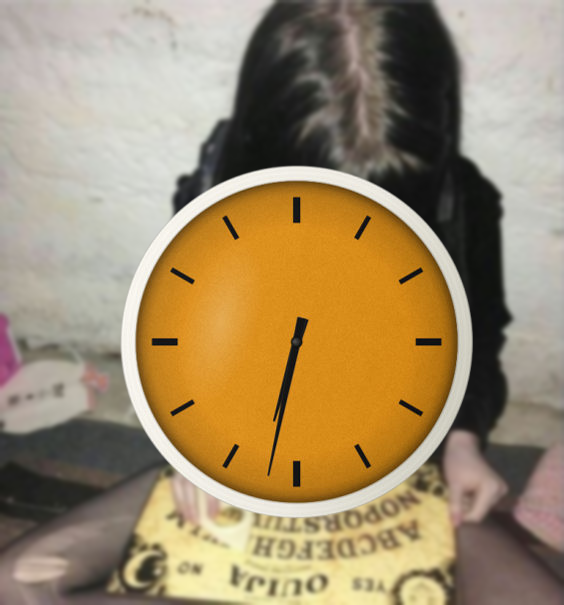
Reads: 6,32
